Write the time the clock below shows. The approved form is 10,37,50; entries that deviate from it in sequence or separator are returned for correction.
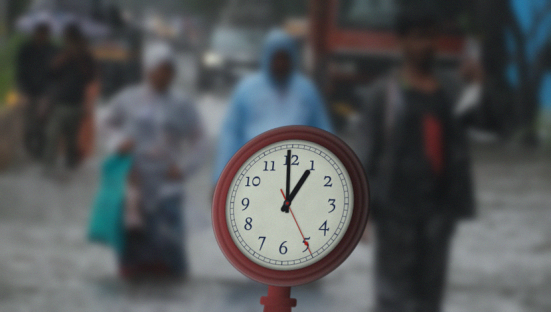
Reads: 12,59,25
